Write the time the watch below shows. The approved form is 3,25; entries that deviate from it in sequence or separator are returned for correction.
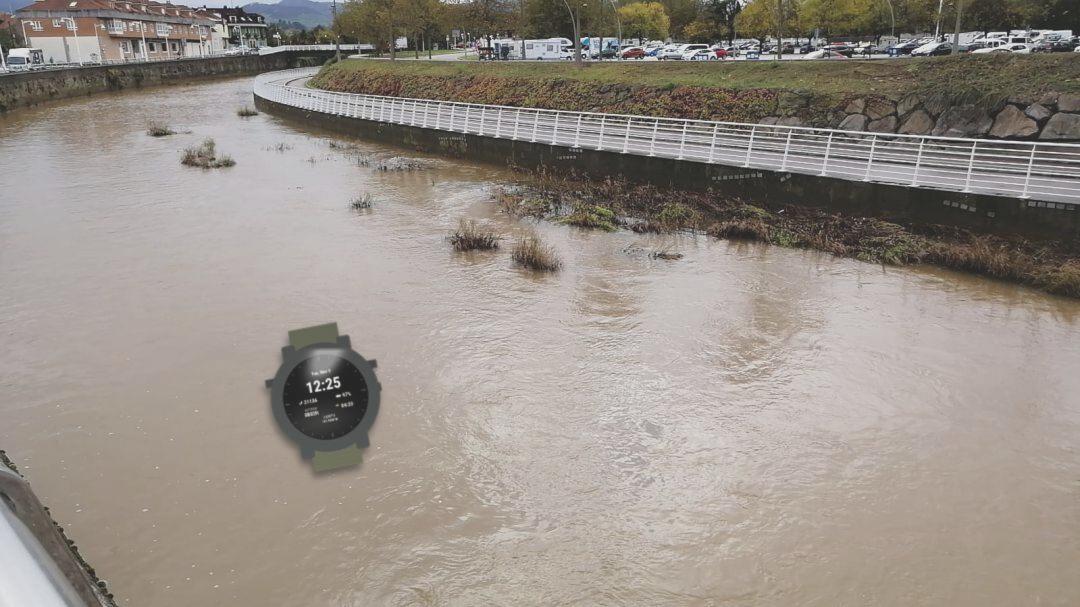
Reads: 12,25
